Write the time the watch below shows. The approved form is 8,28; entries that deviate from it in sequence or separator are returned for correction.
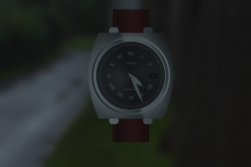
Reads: 4,26
